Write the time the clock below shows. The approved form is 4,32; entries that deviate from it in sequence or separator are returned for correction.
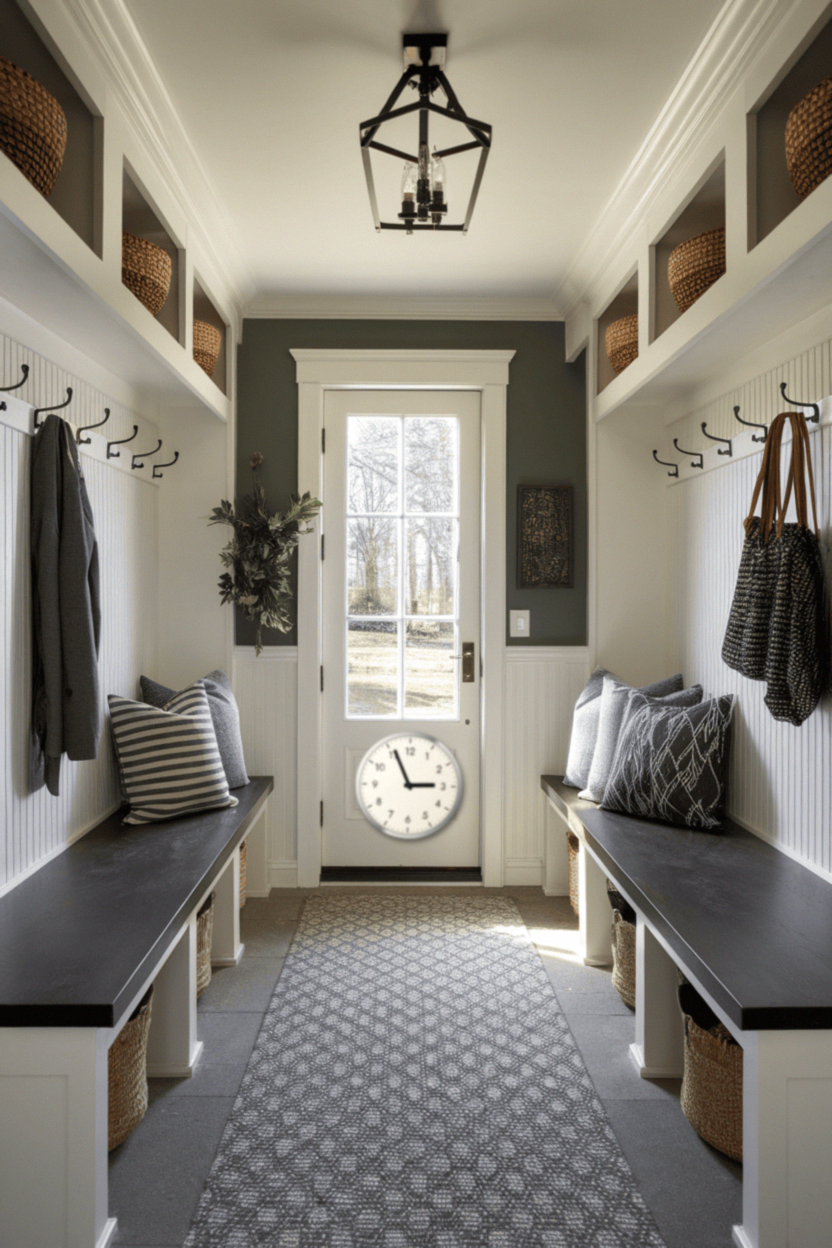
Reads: 2,56
